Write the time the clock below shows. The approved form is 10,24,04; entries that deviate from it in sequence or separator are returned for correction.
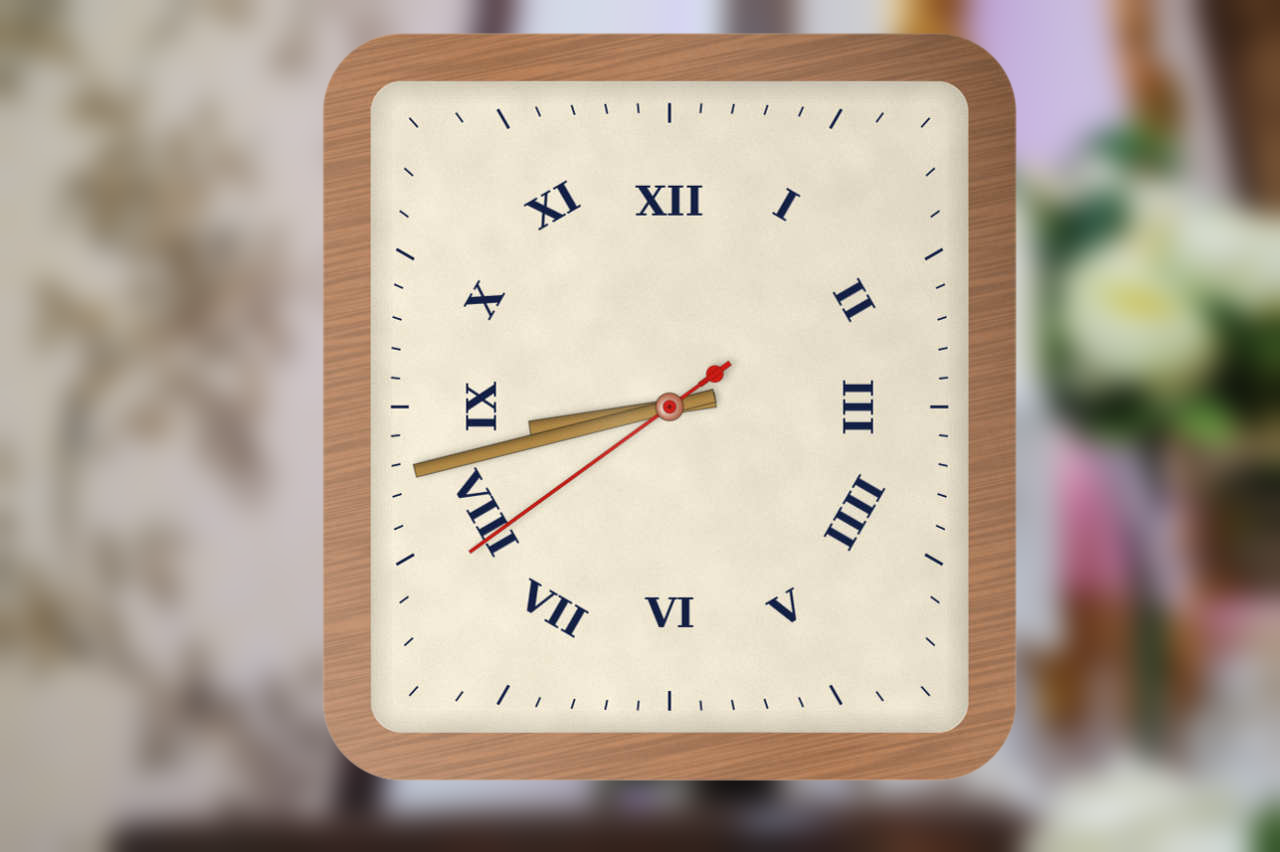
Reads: 8,42,39
